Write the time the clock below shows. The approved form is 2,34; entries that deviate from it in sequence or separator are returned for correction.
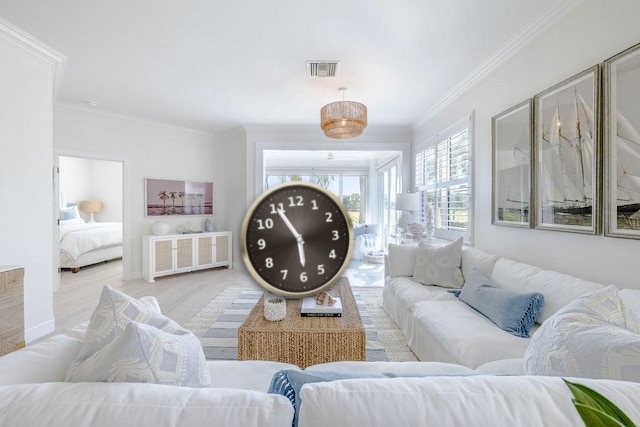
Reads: 5,55
